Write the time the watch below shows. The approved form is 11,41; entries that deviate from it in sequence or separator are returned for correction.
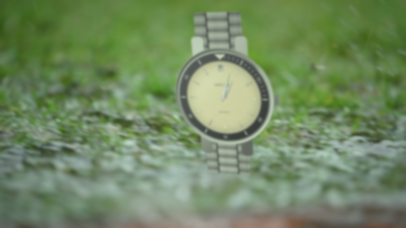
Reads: 1,03
